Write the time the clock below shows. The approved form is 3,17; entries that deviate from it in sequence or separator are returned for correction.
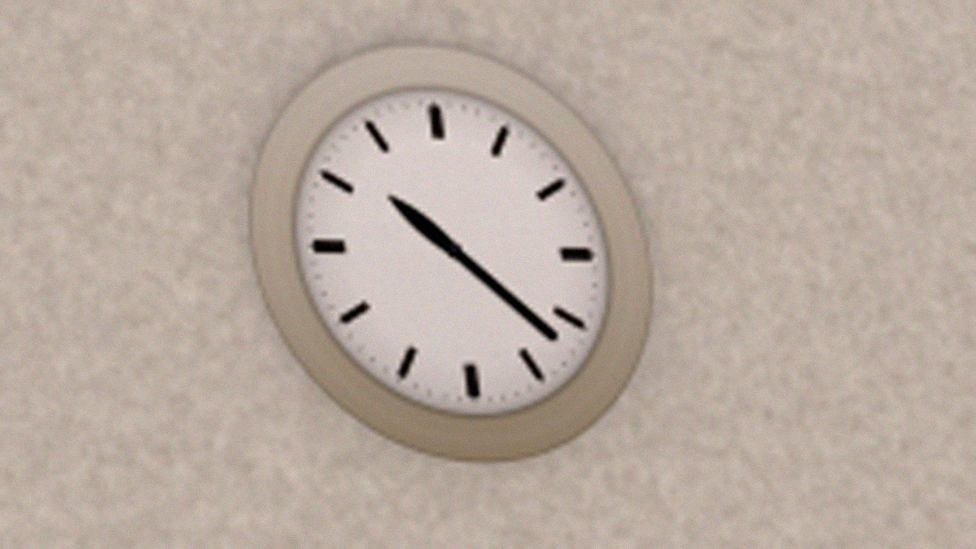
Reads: 10,22
